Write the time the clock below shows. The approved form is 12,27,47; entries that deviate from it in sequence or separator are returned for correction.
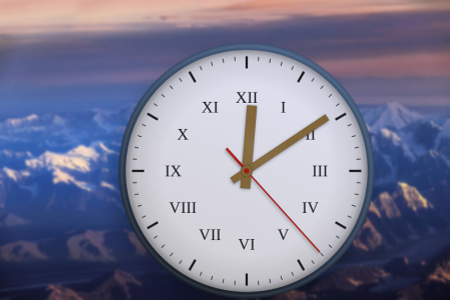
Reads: 12,09,23
